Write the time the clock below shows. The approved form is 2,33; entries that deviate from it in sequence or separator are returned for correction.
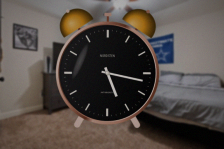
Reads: 5,17
